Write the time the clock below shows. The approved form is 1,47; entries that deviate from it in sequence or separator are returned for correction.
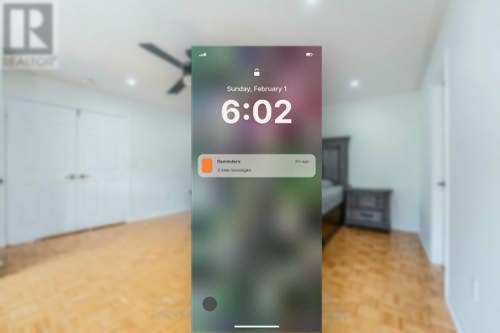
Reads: 6,02
